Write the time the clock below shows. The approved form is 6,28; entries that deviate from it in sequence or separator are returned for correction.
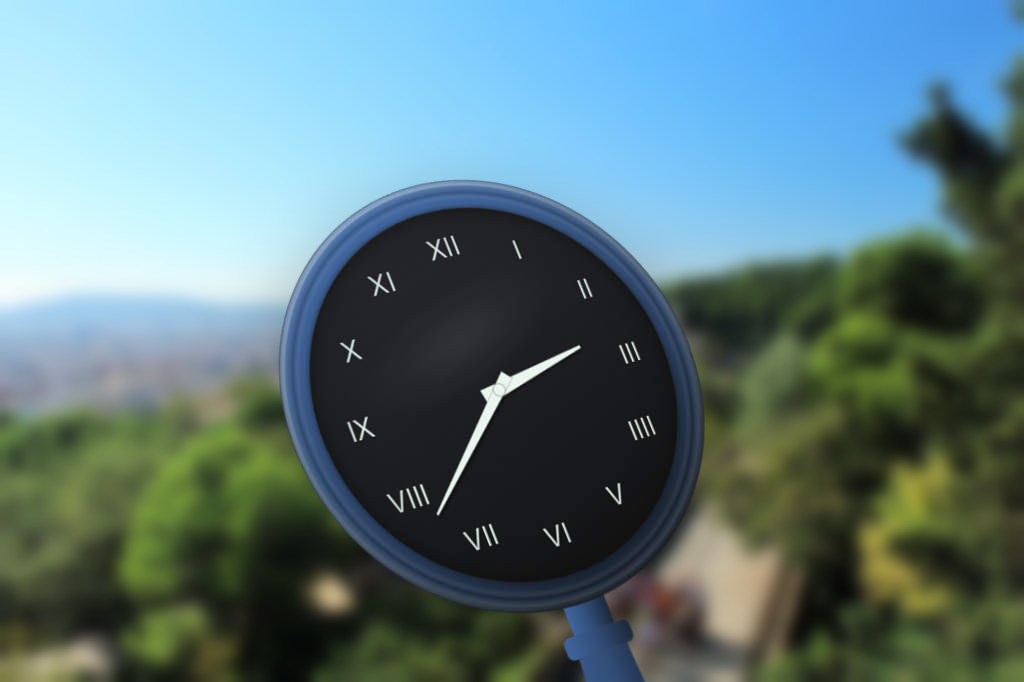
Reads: 2,38
